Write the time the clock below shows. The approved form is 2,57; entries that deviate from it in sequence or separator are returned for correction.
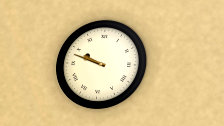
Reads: 9,48
